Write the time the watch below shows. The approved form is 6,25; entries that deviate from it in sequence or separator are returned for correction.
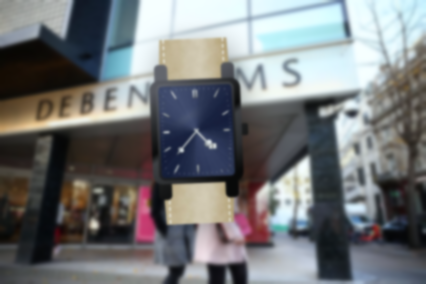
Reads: 4,37
